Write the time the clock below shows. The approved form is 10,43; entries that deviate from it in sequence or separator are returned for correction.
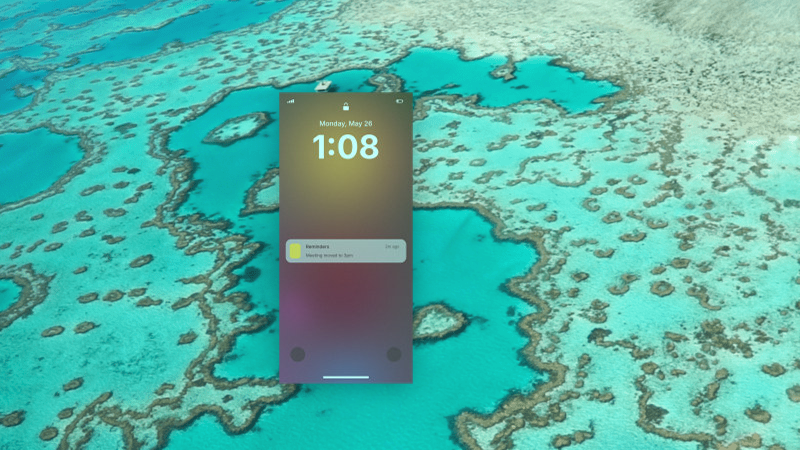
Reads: 1,08
